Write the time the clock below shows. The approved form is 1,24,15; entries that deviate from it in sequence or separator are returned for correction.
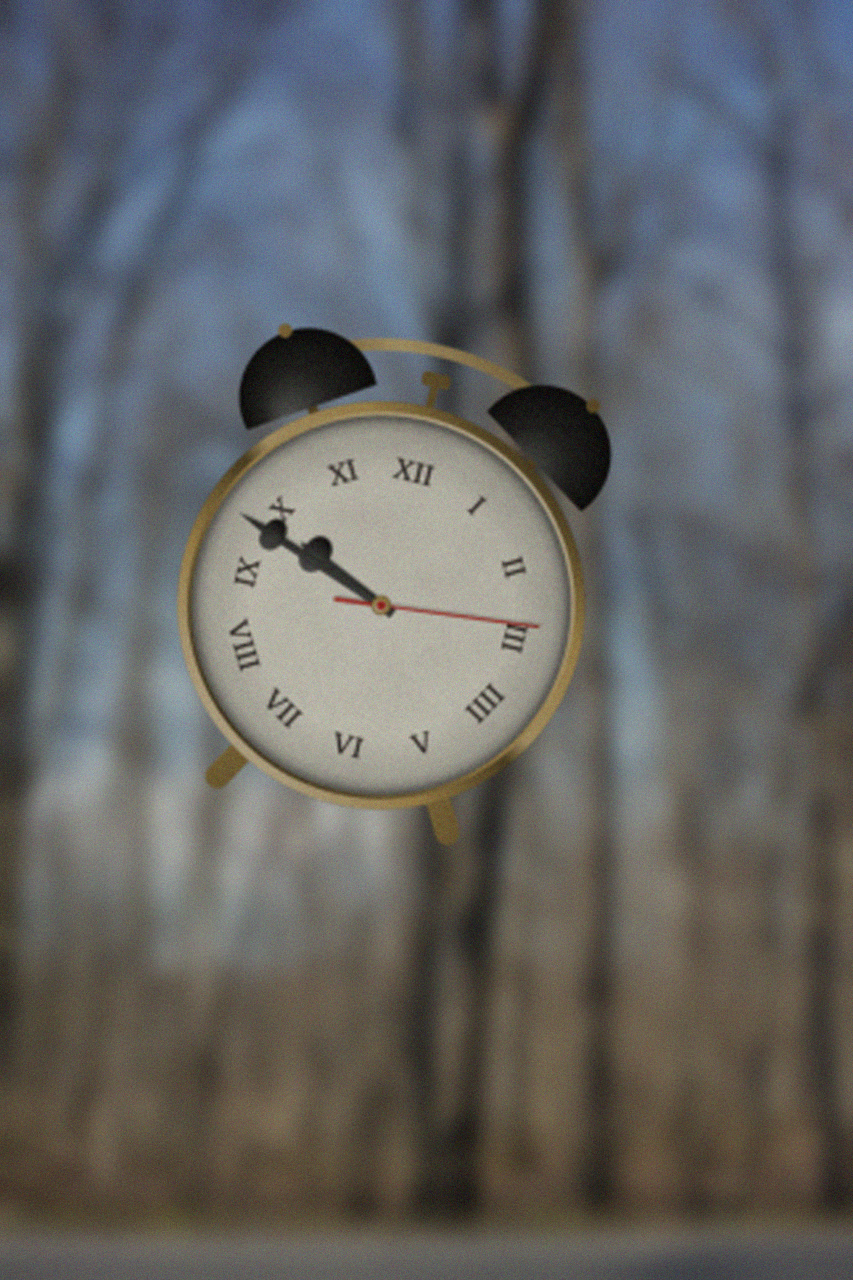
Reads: 9,48,14
